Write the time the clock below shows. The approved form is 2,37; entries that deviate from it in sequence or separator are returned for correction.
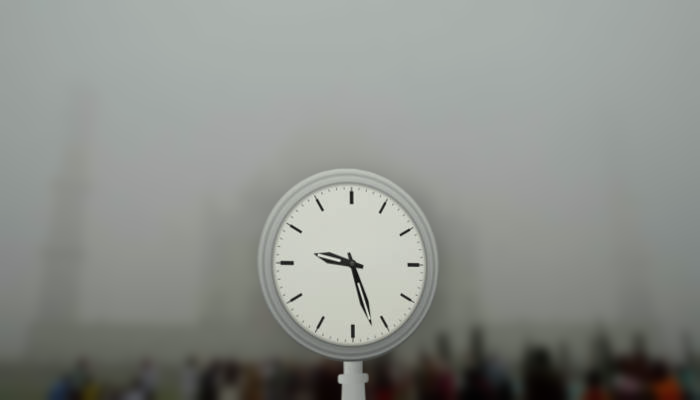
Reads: 9,27
